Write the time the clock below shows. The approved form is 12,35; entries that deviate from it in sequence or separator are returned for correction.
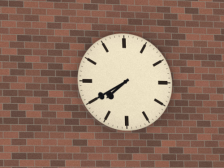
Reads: 7,40
